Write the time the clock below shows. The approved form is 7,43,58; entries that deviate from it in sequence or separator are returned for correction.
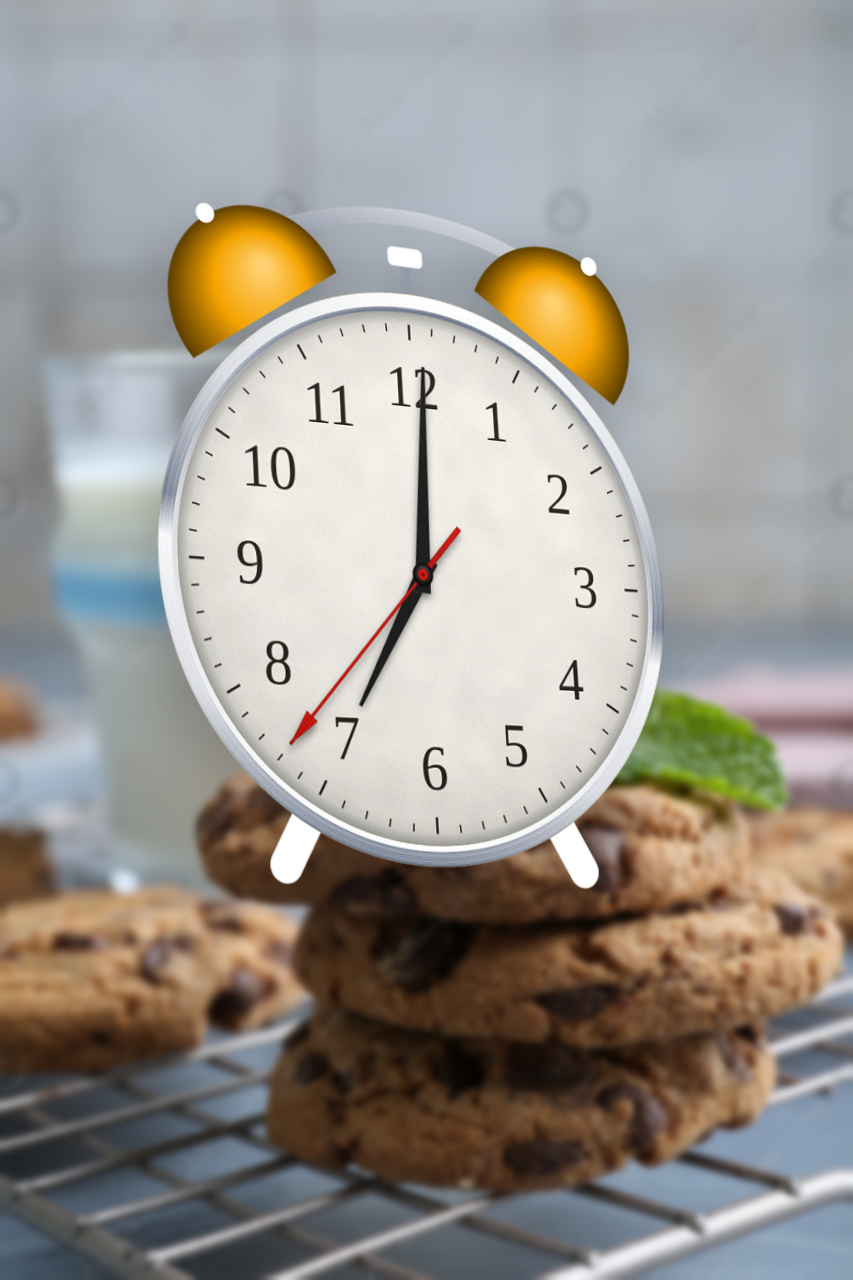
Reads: 7,00,37
